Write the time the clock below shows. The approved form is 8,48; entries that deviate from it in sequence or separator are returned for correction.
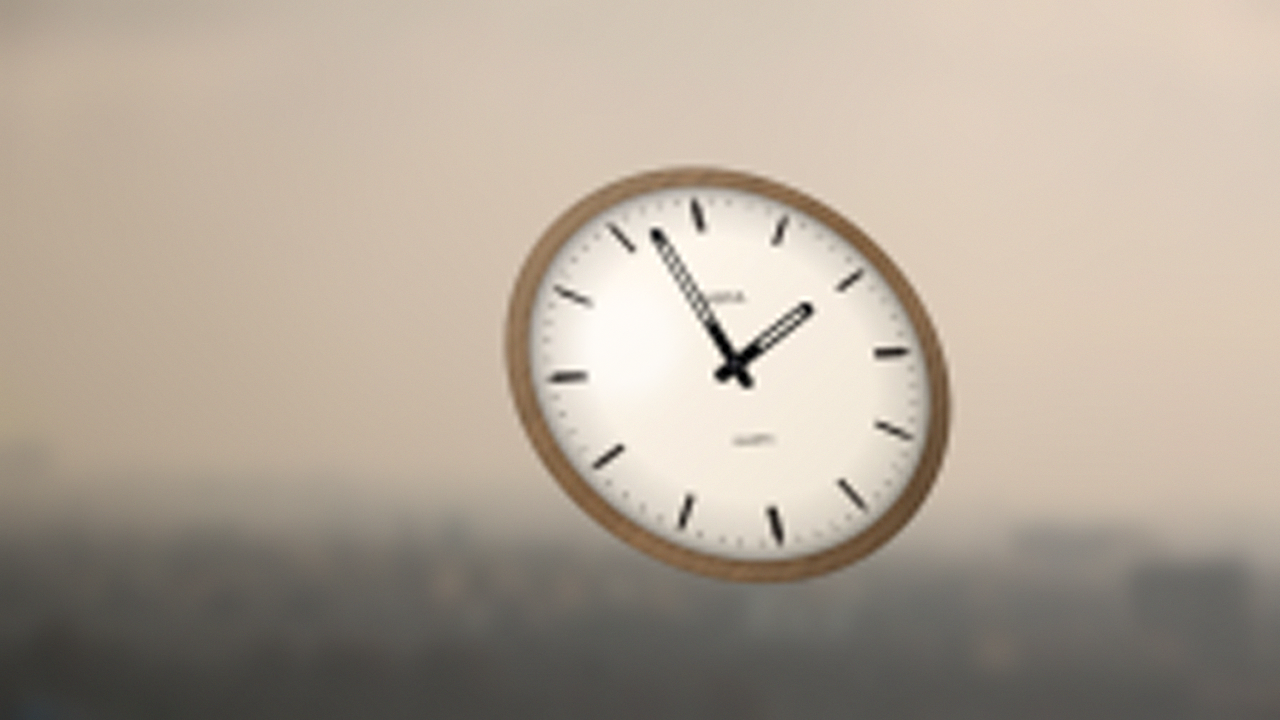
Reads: 1,57
